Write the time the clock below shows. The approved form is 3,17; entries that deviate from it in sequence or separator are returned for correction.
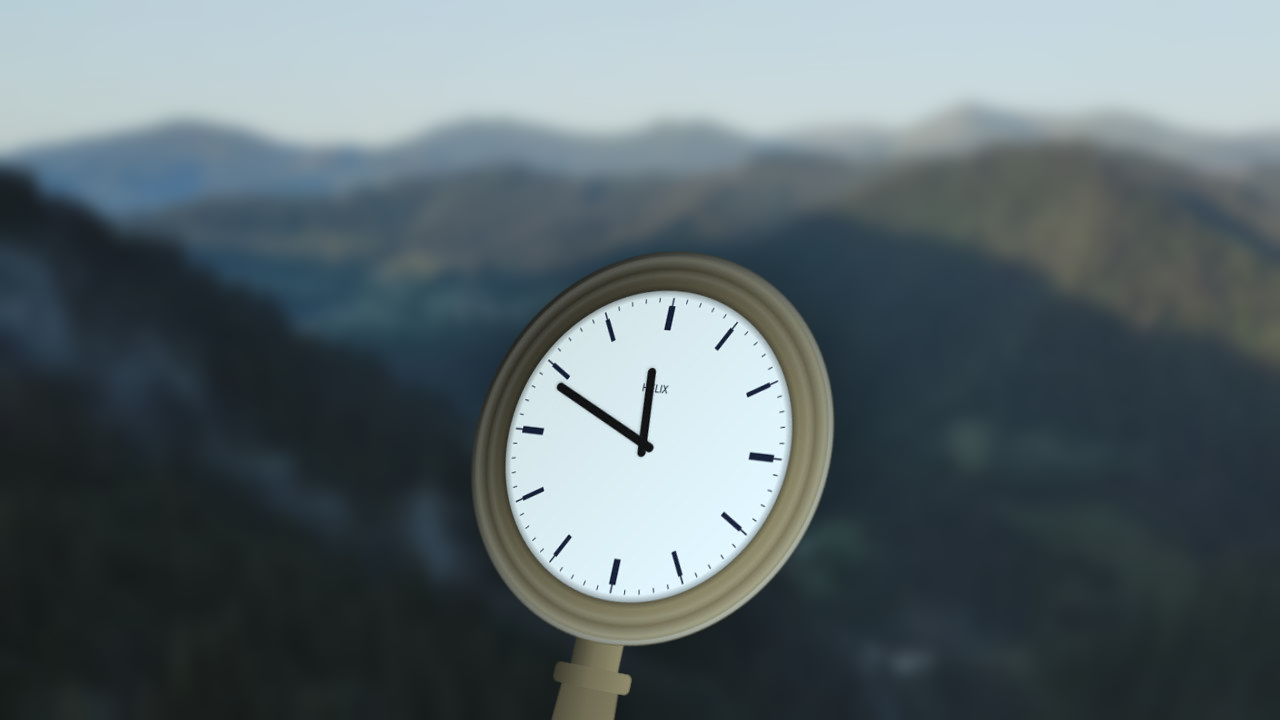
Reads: 11,49
